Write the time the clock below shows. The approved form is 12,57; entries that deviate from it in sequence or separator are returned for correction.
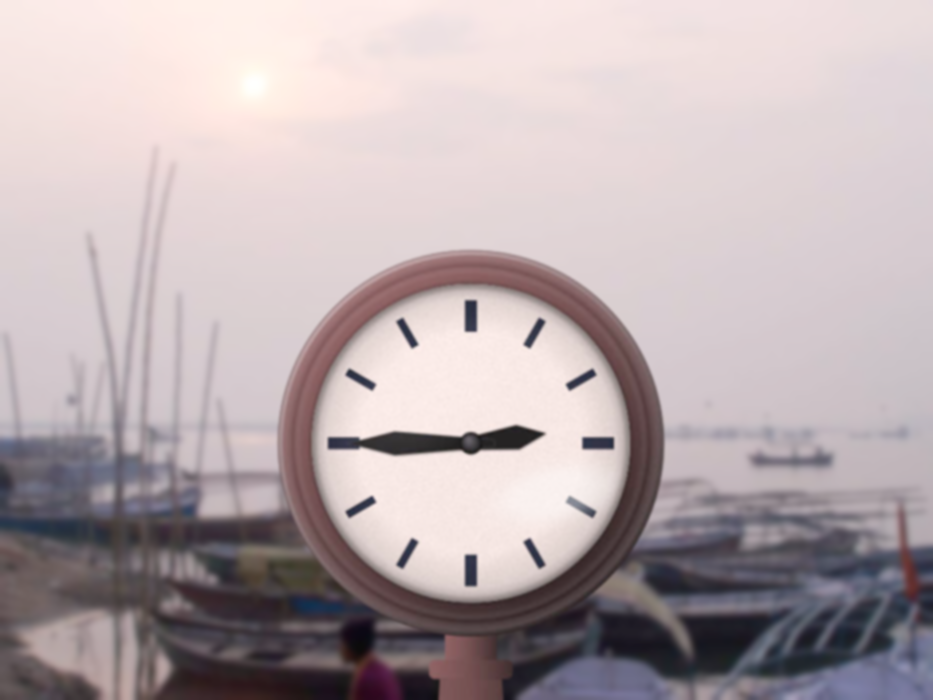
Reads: 2,45
